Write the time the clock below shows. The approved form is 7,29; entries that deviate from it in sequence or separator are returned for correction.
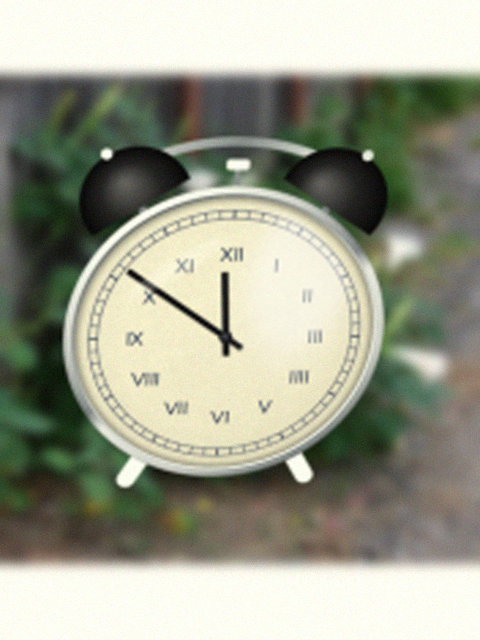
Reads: 11,51
